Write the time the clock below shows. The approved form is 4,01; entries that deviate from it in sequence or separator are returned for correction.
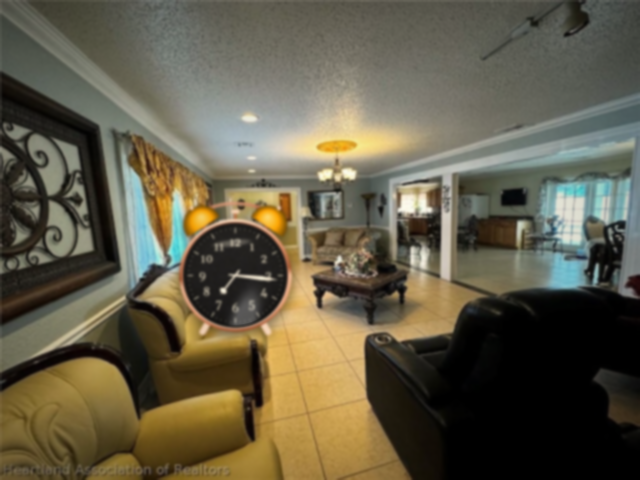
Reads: 7,16
